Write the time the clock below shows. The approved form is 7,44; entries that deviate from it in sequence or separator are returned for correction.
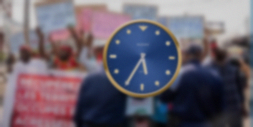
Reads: 5,35
